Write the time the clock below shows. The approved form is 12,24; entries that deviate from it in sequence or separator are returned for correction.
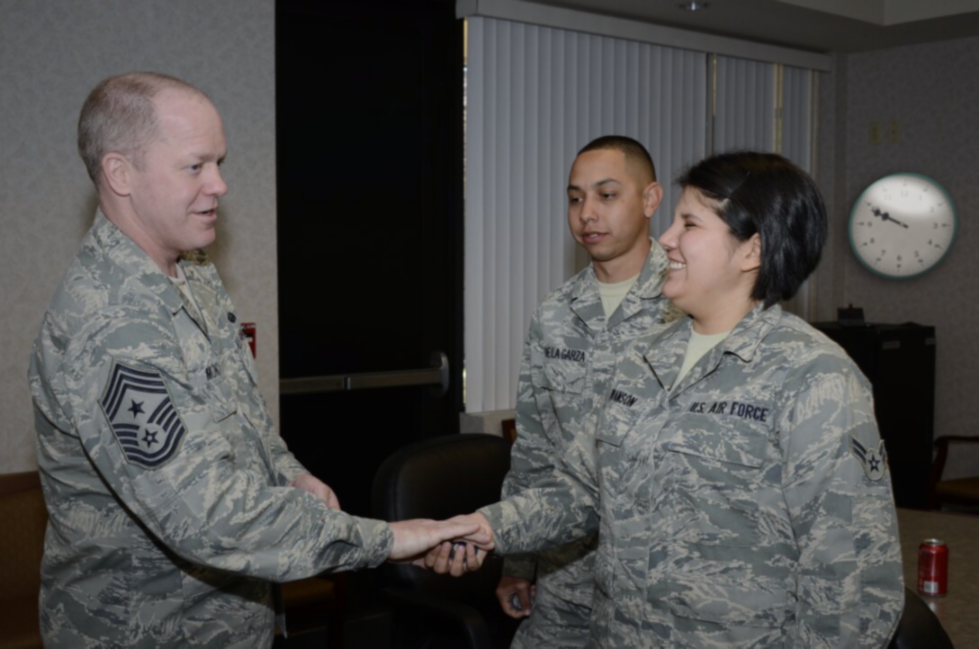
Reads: 9,49
